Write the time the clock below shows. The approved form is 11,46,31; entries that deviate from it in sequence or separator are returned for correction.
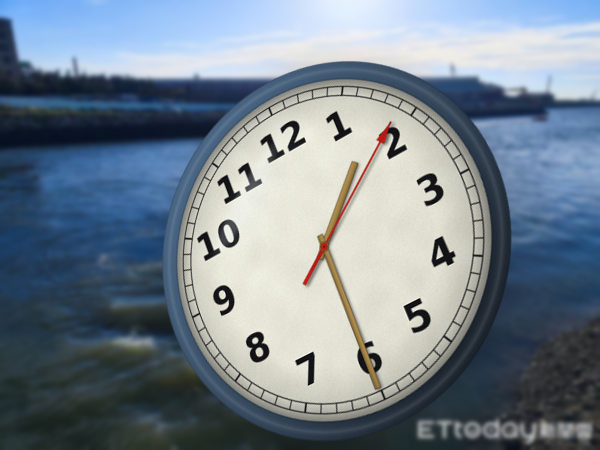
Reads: 1,30,09
